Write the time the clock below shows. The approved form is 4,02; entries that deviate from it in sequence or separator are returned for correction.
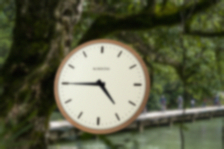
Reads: 4,45
